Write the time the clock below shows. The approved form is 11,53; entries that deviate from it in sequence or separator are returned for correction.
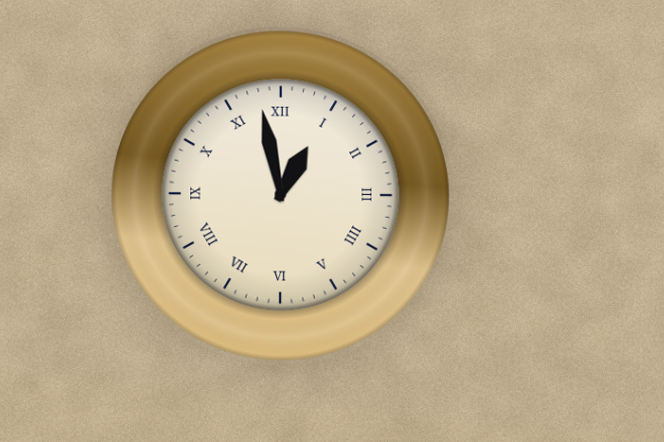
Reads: 12,58
